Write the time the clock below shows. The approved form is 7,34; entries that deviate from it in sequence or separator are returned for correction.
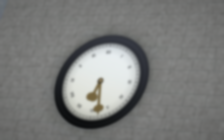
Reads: 6,28
